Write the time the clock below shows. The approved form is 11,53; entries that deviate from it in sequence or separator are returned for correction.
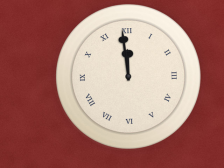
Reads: 11,59
